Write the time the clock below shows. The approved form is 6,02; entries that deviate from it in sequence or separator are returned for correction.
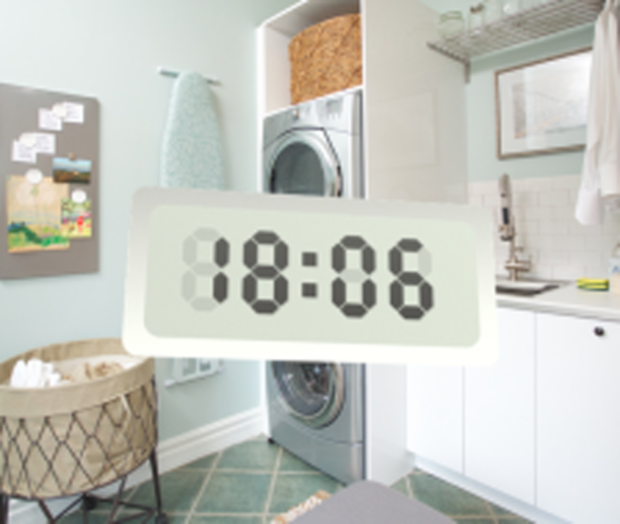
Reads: 18,06
